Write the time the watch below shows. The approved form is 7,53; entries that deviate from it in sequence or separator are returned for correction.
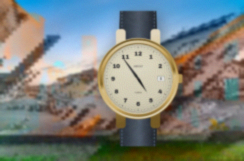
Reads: 4,54
